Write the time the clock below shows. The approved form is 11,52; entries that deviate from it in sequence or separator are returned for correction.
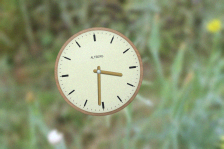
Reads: 3,31
